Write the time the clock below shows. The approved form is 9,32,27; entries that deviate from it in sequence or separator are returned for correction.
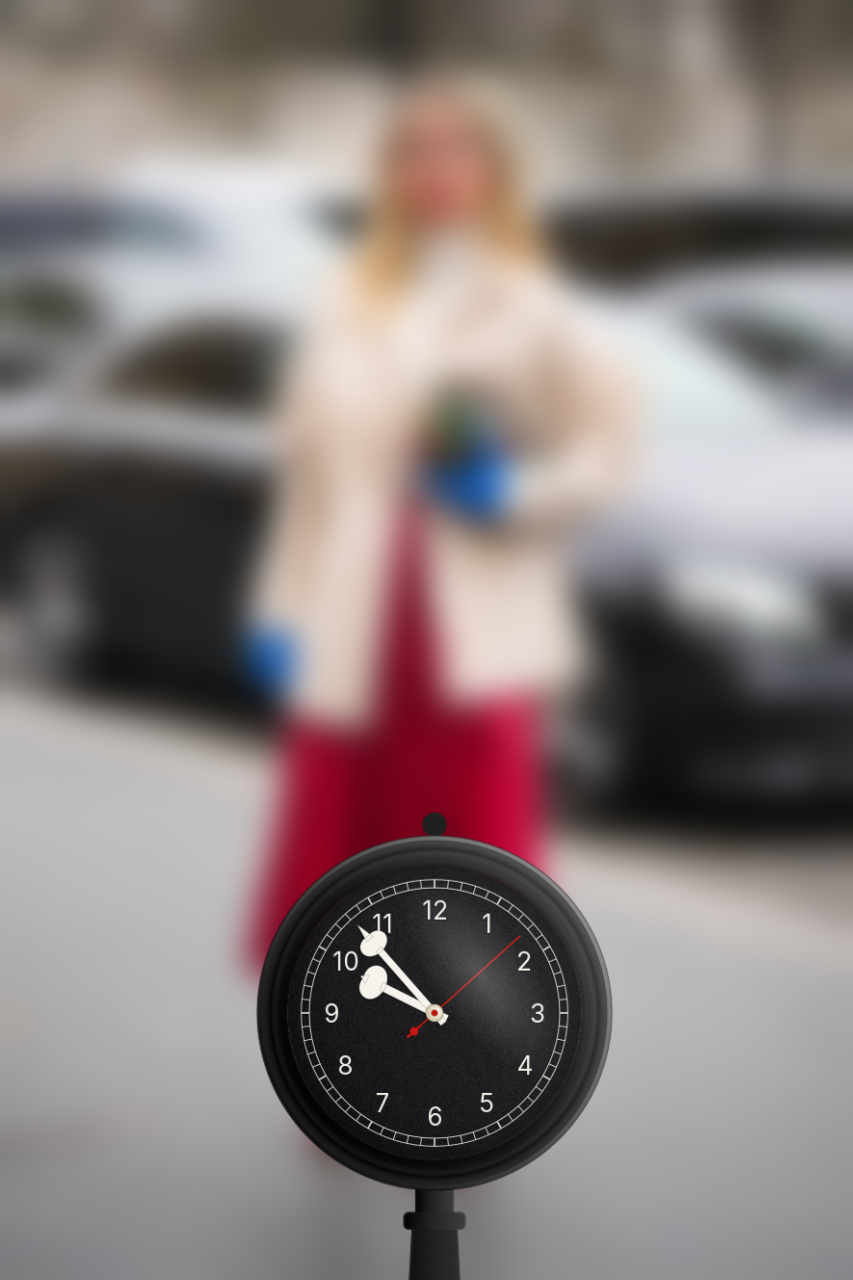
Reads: 9,53,08
